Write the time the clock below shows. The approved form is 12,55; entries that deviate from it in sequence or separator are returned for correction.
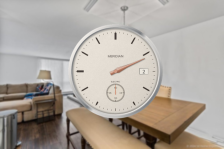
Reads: 2,11
